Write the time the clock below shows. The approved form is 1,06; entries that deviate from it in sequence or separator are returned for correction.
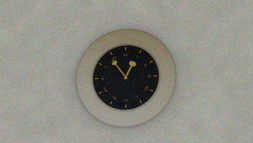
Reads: 12,54
